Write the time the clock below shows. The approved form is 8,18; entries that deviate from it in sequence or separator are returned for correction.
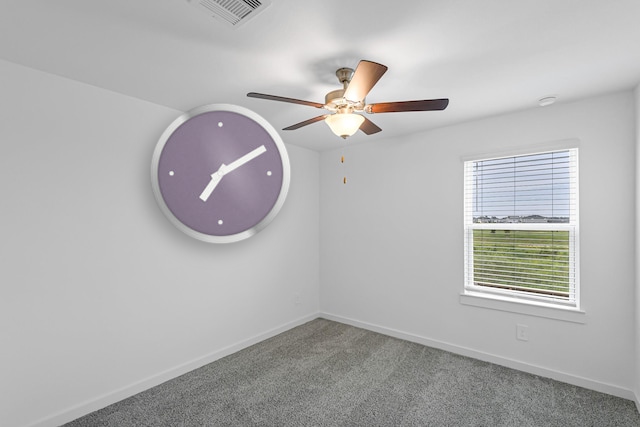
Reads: 7,10
